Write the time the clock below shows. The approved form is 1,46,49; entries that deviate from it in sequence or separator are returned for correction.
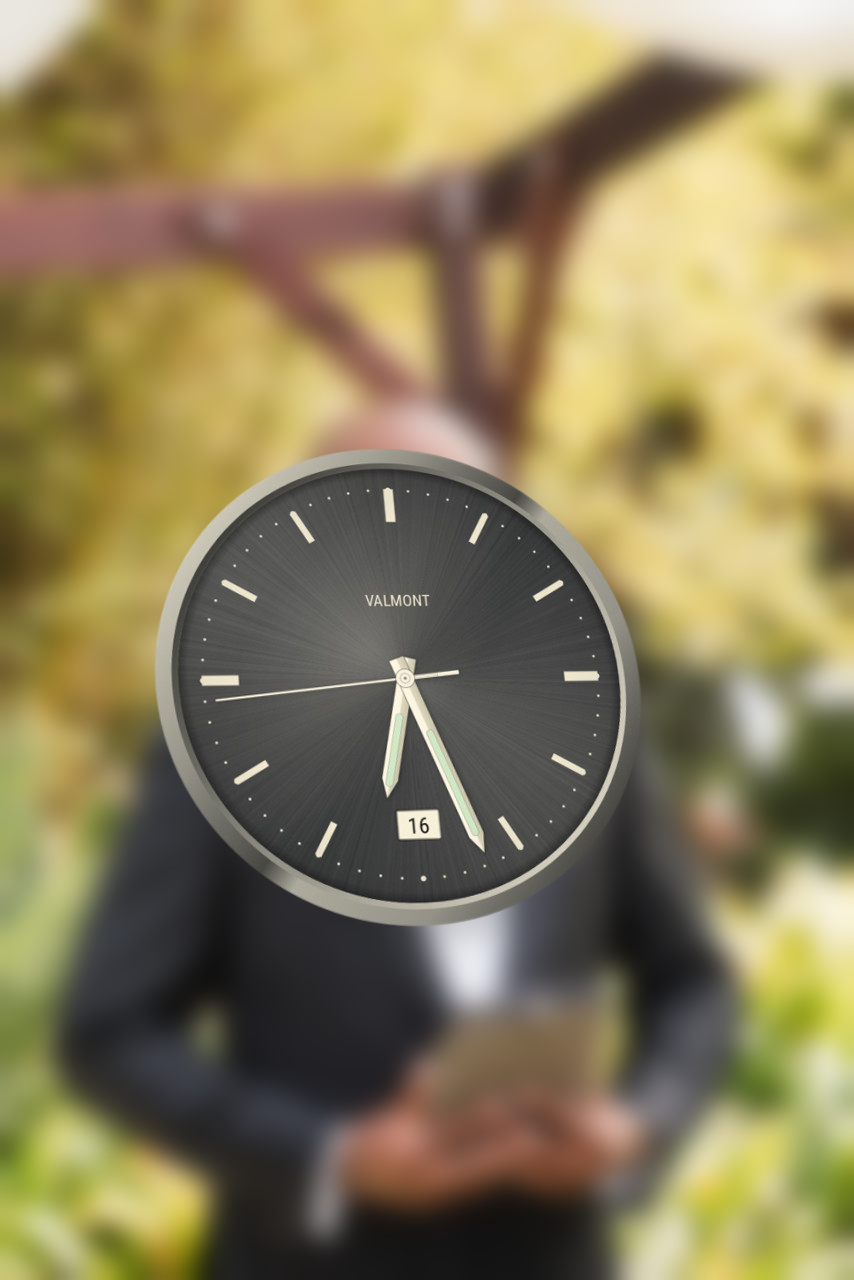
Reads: 6,26,44
